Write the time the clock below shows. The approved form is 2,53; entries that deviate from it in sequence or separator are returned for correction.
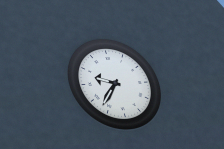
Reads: 9,37
